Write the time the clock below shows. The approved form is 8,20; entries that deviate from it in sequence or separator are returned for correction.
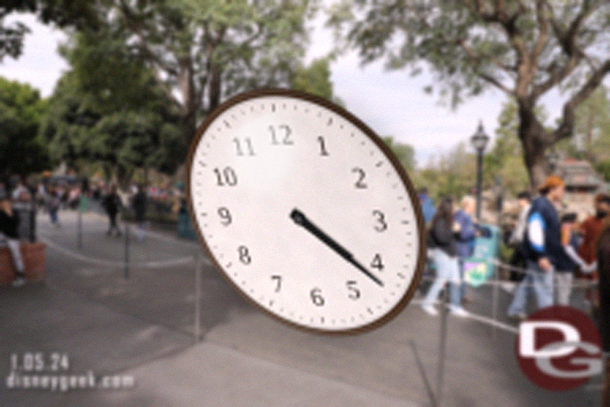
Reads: 4,22
